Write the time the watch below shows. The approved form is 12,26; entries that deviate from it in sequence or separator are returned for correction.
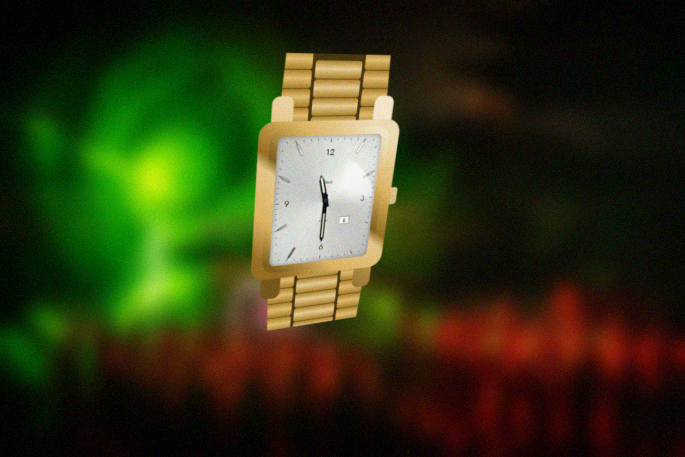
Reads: 11,30
